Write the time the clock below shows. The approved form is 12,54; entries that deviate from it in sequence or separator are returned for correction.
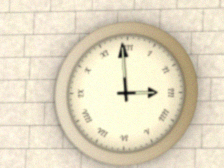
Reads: 2,59
